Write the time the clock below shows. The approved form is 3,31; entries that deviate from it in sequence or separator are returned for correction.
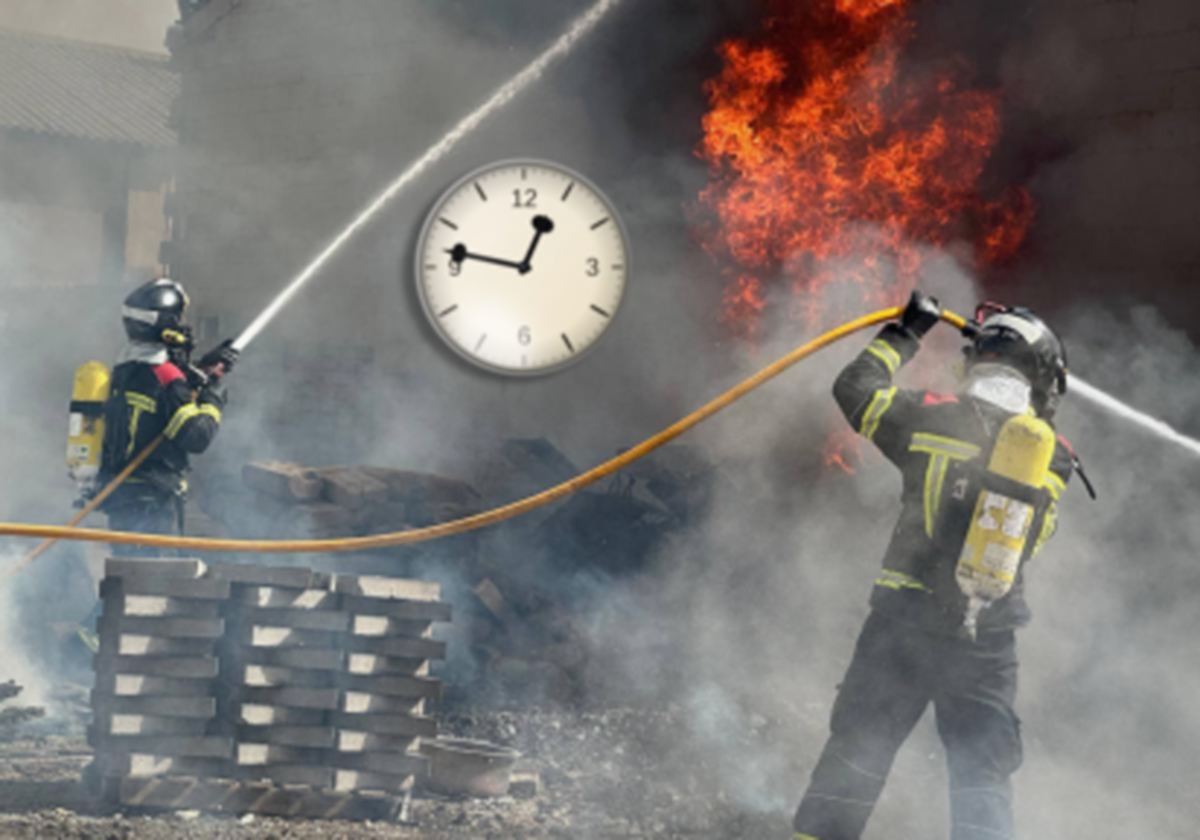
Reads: 12,47
